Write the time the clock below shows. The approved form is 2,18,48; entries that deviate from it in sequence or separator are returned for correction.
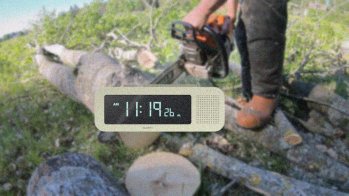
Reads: 11,19,26
